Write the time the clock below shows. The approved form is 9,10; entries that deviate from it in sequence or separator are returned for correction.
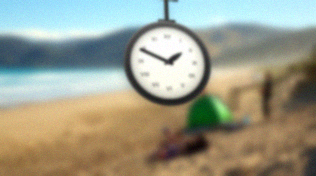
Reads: 1,49
